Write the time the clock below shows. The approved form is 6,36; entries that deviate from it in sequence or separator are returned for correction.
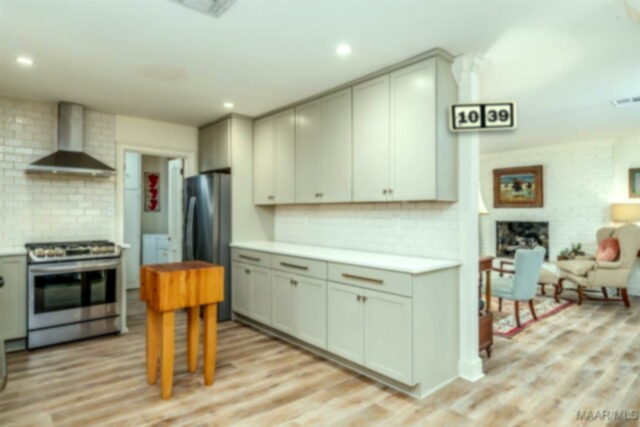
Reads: 10,39
